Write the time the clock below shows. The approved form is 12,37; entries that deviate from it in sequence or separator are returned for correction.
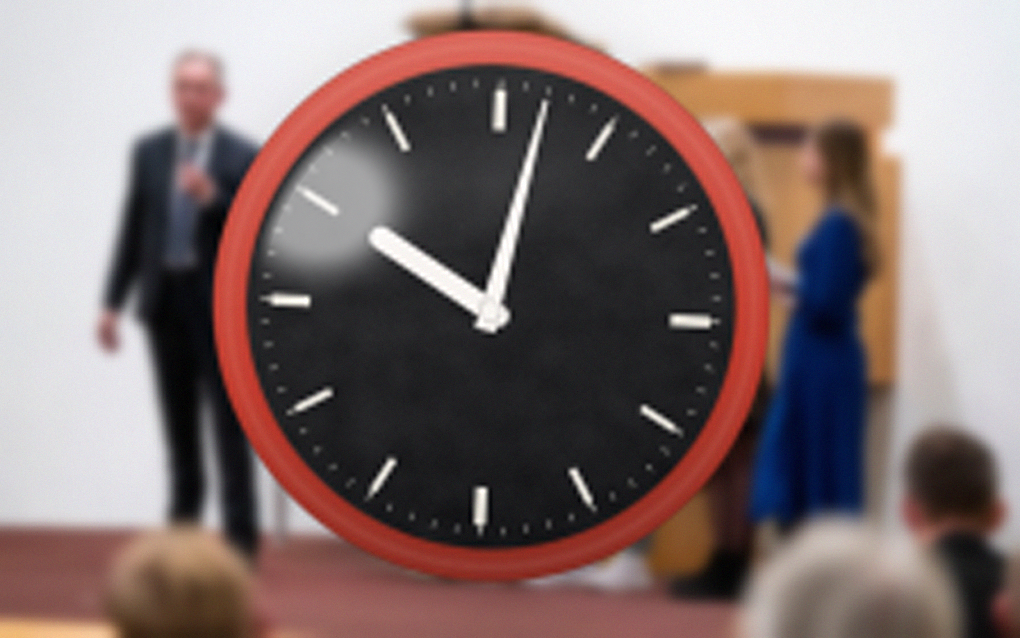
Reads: 10,02
